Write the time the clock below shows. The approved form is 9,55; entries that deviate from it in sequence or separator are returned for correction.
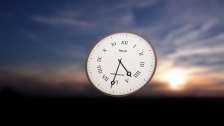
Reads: 4,31
